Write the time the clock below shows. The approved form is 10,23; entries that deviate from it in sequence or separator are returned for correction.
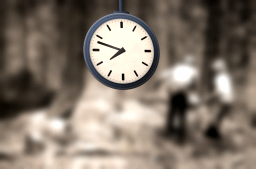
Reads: 7,48
